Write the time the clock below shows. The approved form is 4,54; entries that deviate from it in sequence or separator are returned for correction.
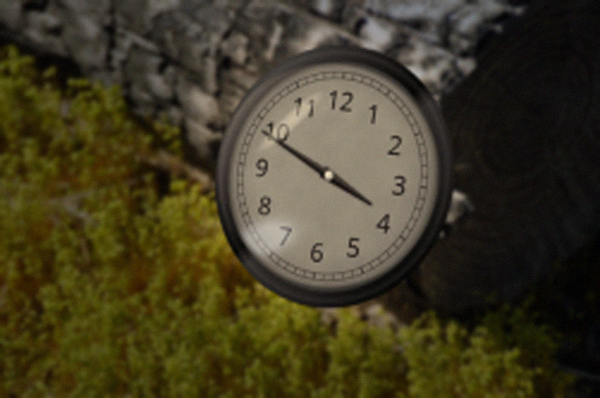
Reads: 3,49
